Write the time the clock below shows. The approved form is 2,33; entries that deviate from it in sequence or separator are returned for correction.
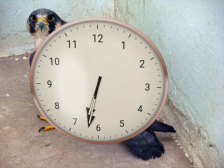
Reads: 6,32
